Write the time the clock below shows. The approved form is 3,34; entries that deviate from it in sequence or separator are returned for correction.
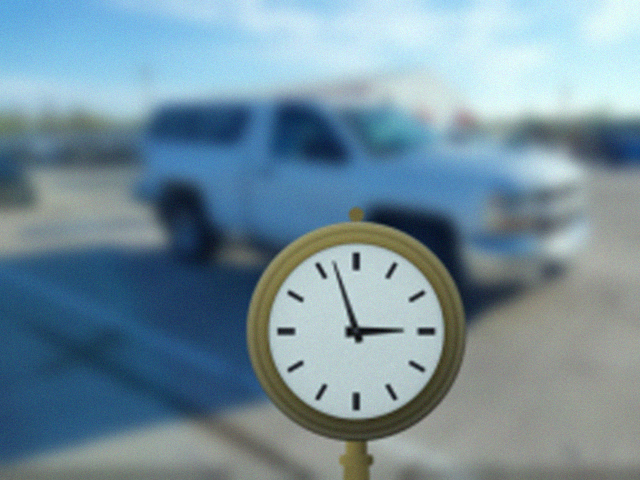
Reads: 2,57
